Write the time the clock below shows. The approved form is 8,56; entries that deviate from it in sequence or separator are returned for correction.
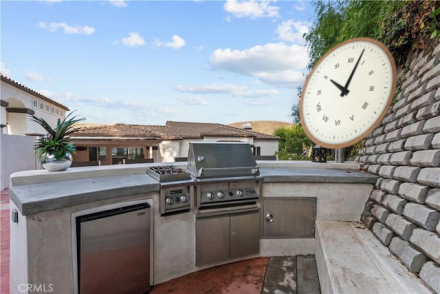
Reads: 10,03
